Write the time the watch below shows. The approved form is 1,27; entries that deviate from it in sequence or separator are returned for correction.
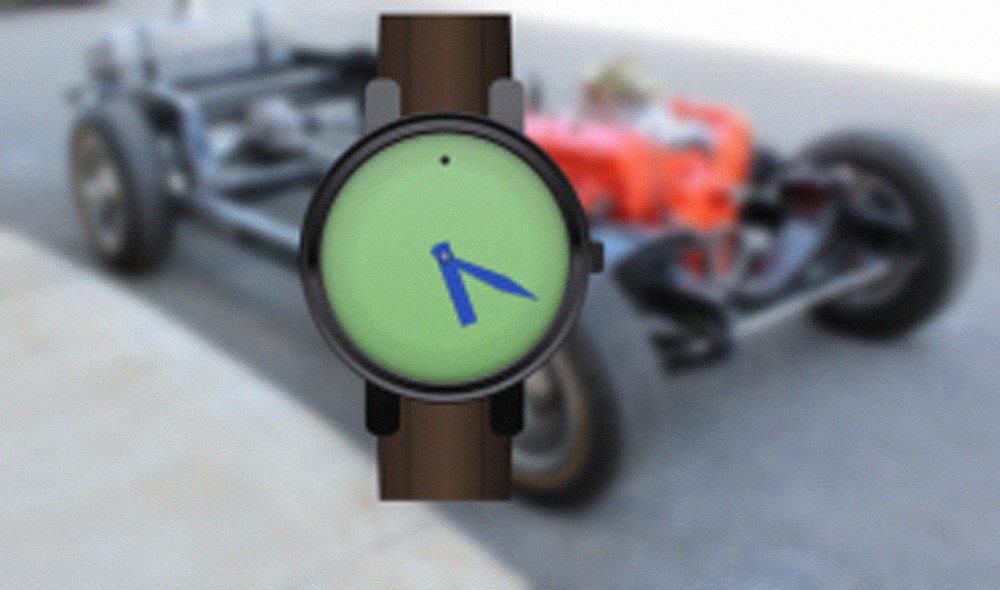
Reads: 5,19
